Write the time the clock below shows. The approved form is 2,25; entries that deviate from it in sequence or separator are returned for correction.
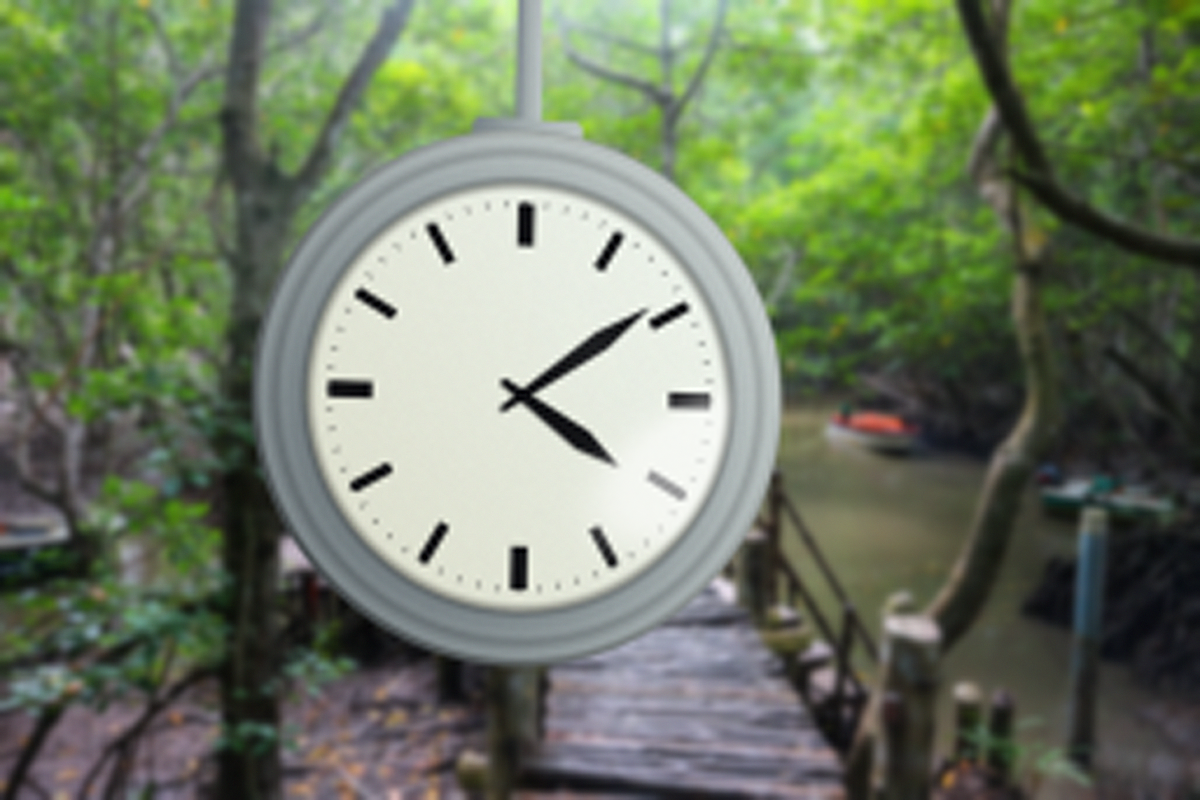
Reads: 4,09
